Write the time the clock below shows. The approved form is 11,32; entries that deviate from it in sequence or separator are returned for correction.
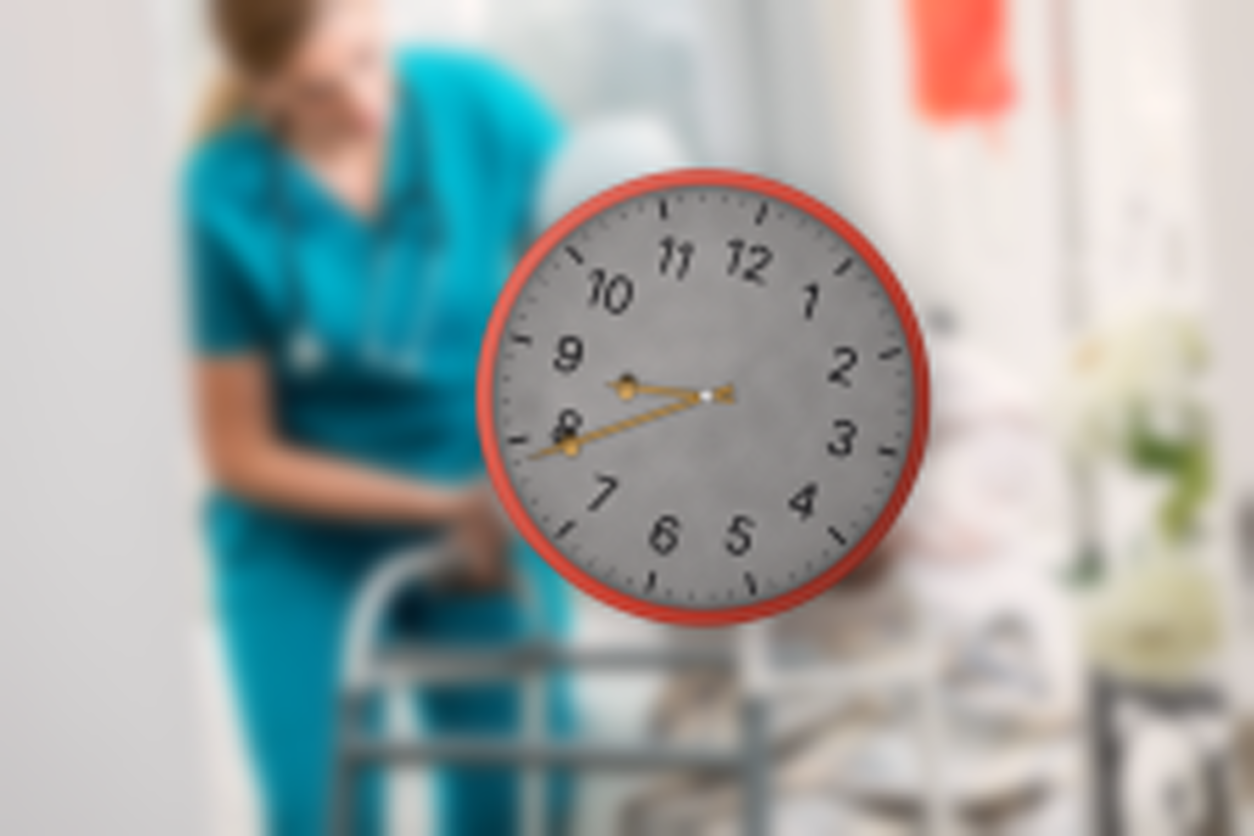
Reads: 8,39
